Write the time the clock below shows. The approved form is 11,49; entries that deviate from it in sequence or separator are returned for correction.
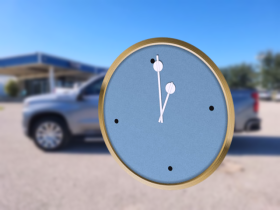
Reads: 1,01
